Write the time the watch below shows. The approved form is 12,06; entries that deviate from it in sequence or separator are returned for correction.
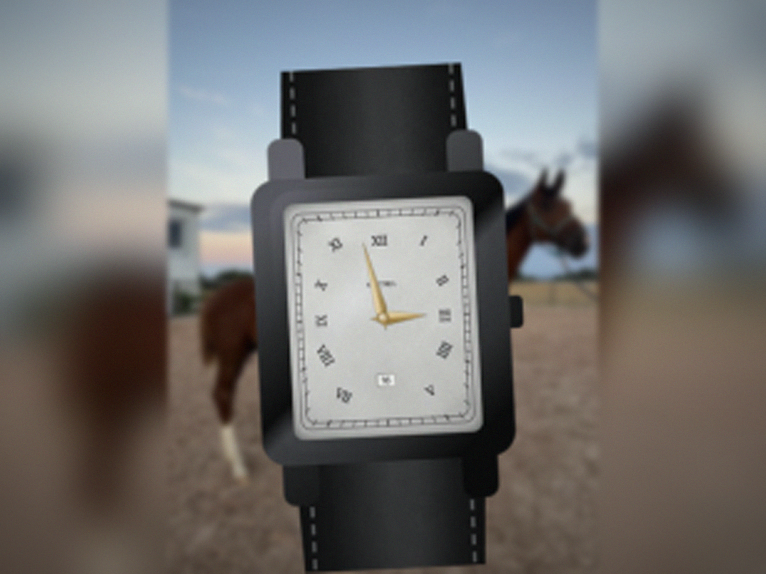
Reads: 2,58
